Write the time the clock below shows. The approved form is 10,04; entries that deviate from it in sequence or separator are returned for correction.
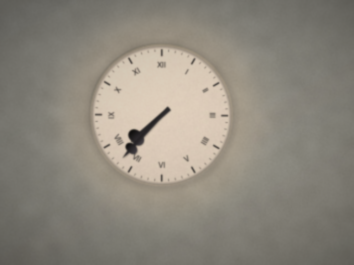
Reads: 7,37
